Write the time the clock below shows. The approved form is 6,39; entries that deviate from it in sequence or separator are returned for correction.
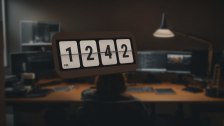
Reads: 12,42
